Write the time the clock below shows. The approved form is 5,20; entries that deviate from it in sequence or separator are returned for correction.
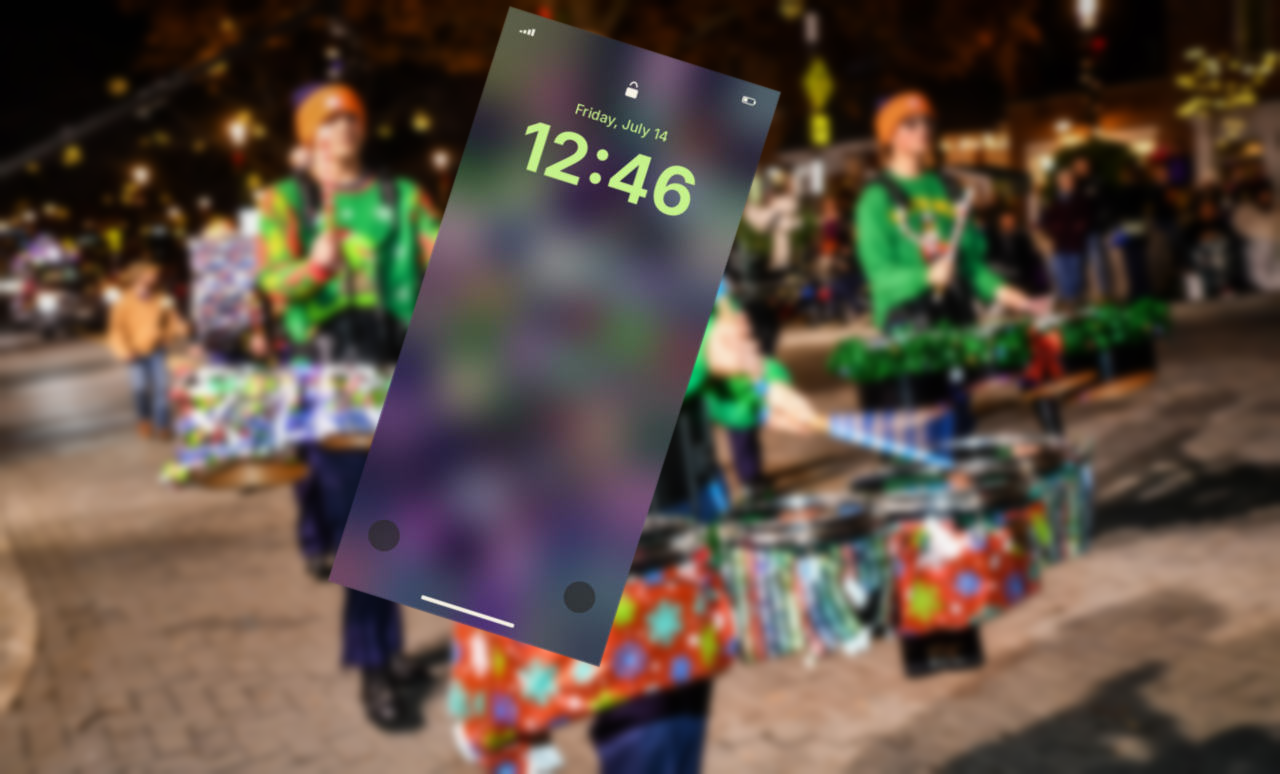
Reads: 12,46
